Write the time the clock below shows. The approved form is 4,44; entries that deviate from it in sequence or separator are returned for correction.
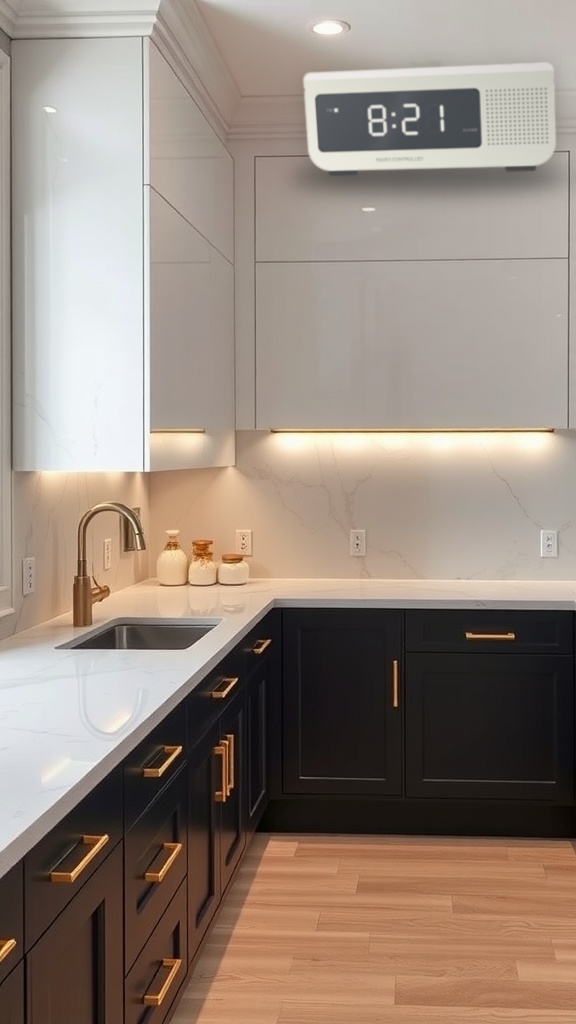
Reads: 8,21
